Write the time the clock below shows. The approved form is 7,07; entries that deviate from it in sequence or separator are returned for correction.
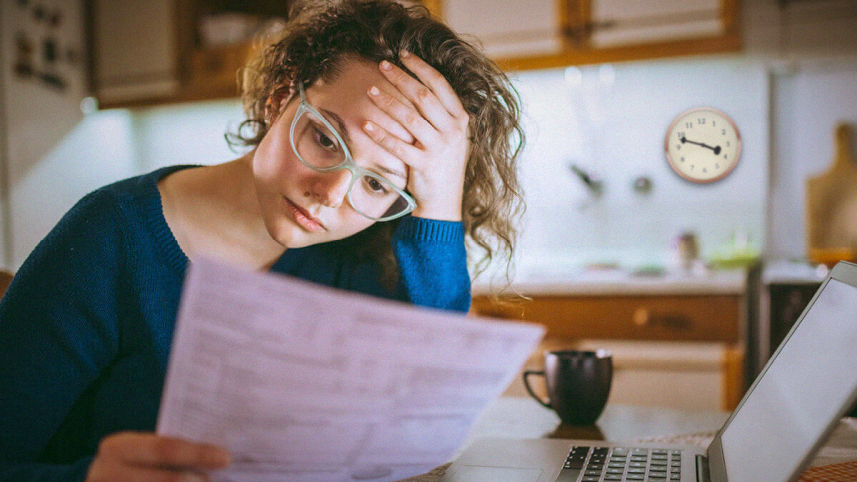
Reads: 3,48
